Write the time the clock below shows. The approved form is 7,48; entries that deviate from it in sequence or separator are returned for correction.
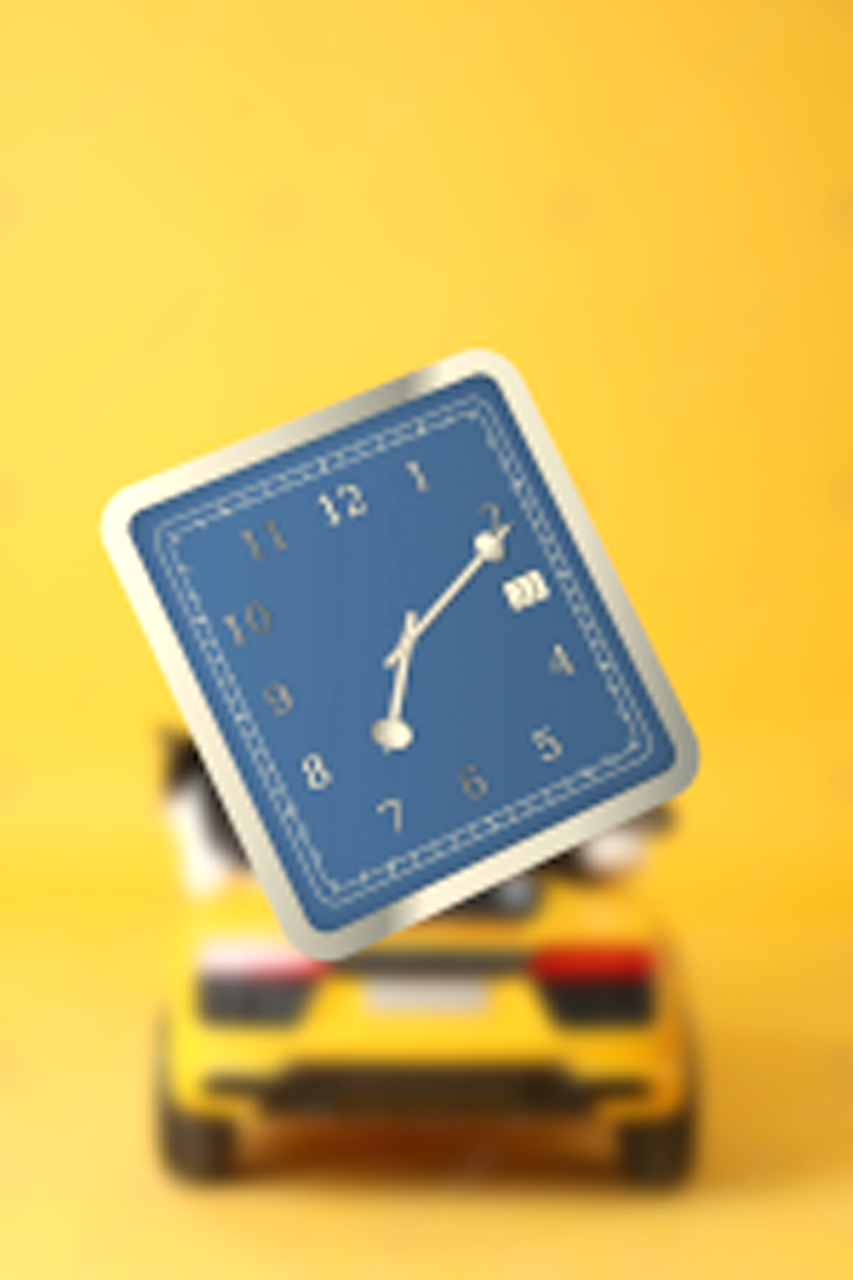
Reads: 7,11
